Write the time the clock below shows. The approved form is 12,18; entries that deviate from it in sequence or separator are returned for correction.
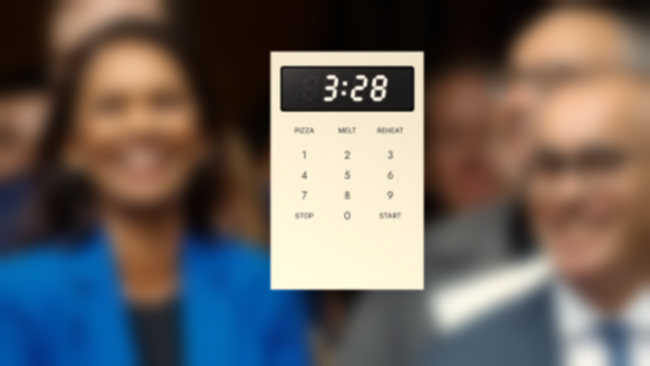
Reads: 3,28
